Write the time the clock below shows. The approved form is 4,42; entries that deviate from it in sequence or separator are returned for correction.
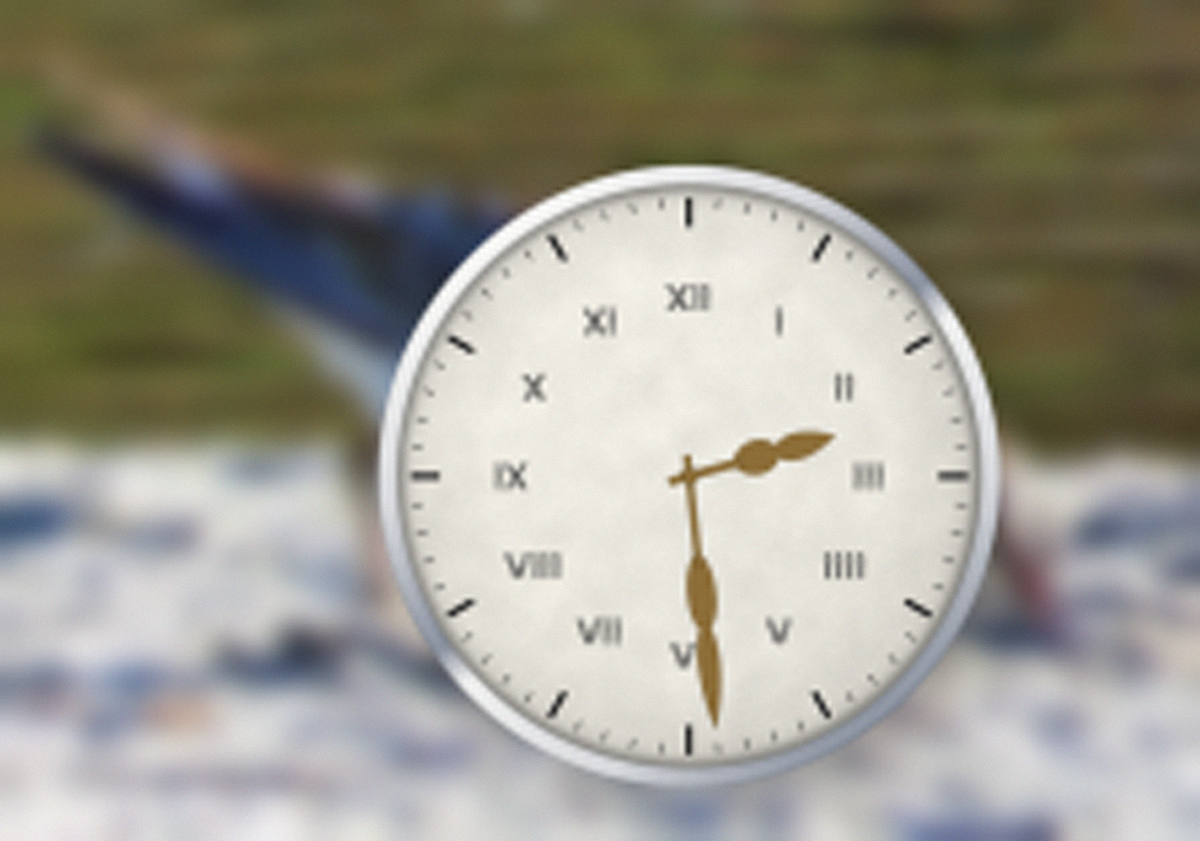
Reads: 2,29
